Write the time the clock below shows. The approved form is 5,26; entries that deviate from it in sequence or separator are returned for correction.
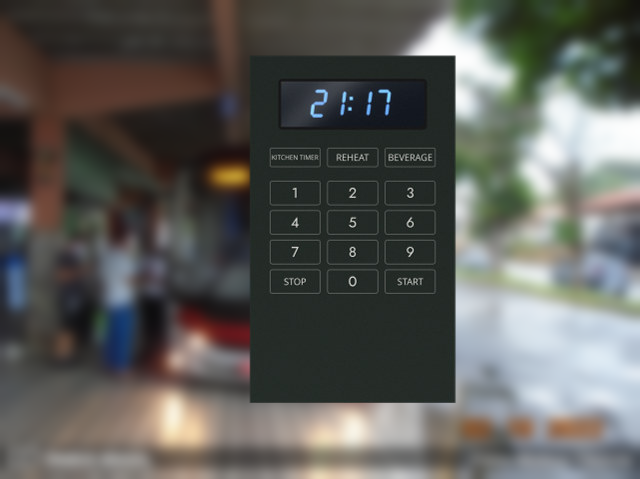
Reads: 21,17
